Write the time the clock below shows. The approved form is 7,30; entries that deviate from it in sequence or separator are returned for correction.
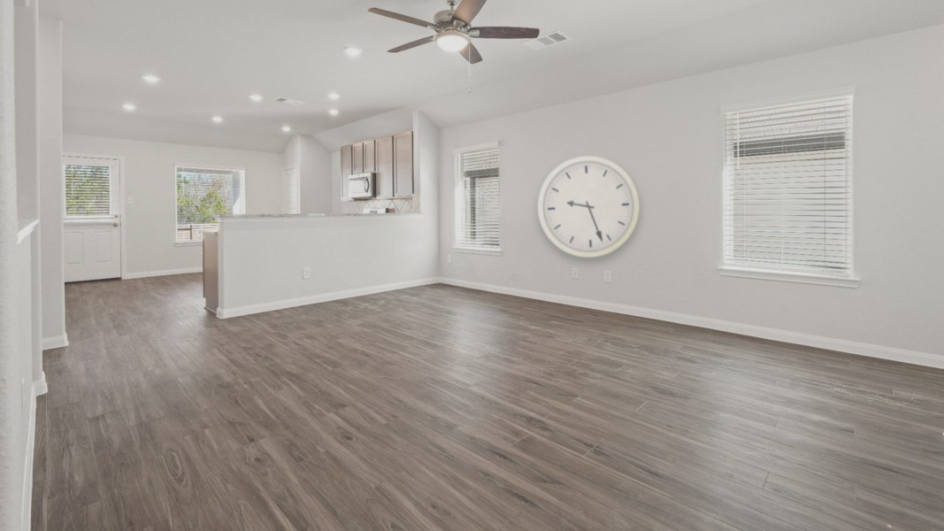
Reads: 9,27
